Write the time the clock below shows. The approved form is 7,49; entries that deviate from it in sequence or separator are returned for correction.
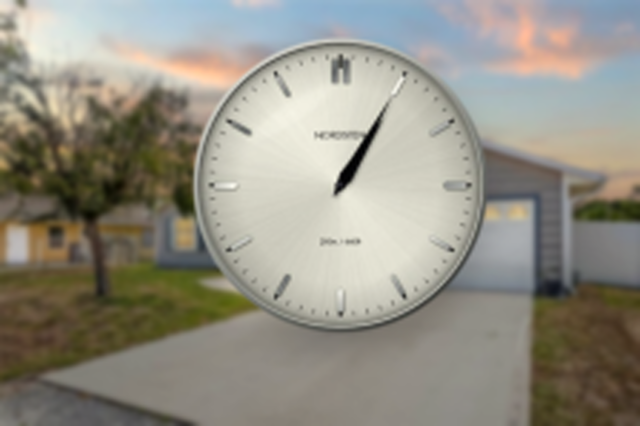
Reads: 1,05
